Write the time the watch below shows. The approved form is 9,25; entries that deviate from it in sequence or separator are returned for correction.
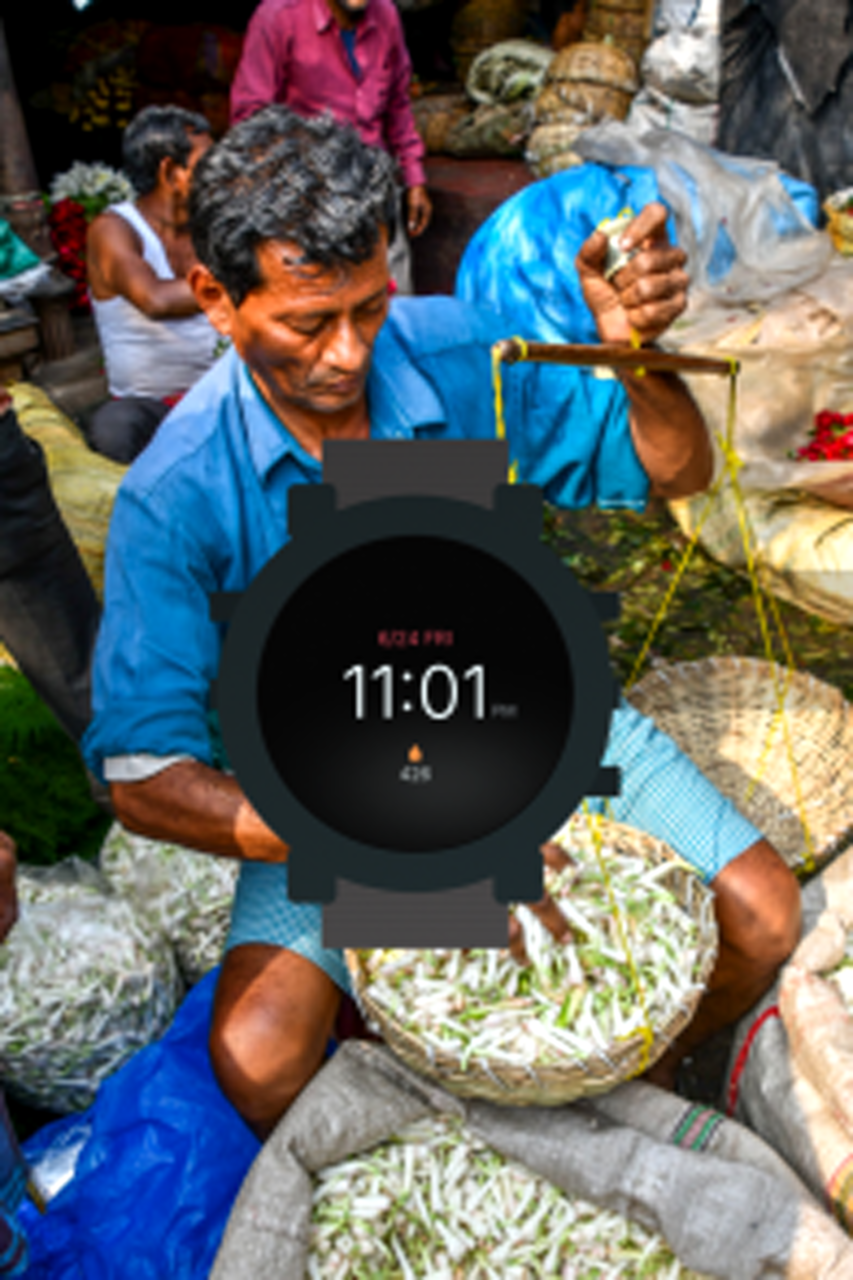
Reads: 11,01
